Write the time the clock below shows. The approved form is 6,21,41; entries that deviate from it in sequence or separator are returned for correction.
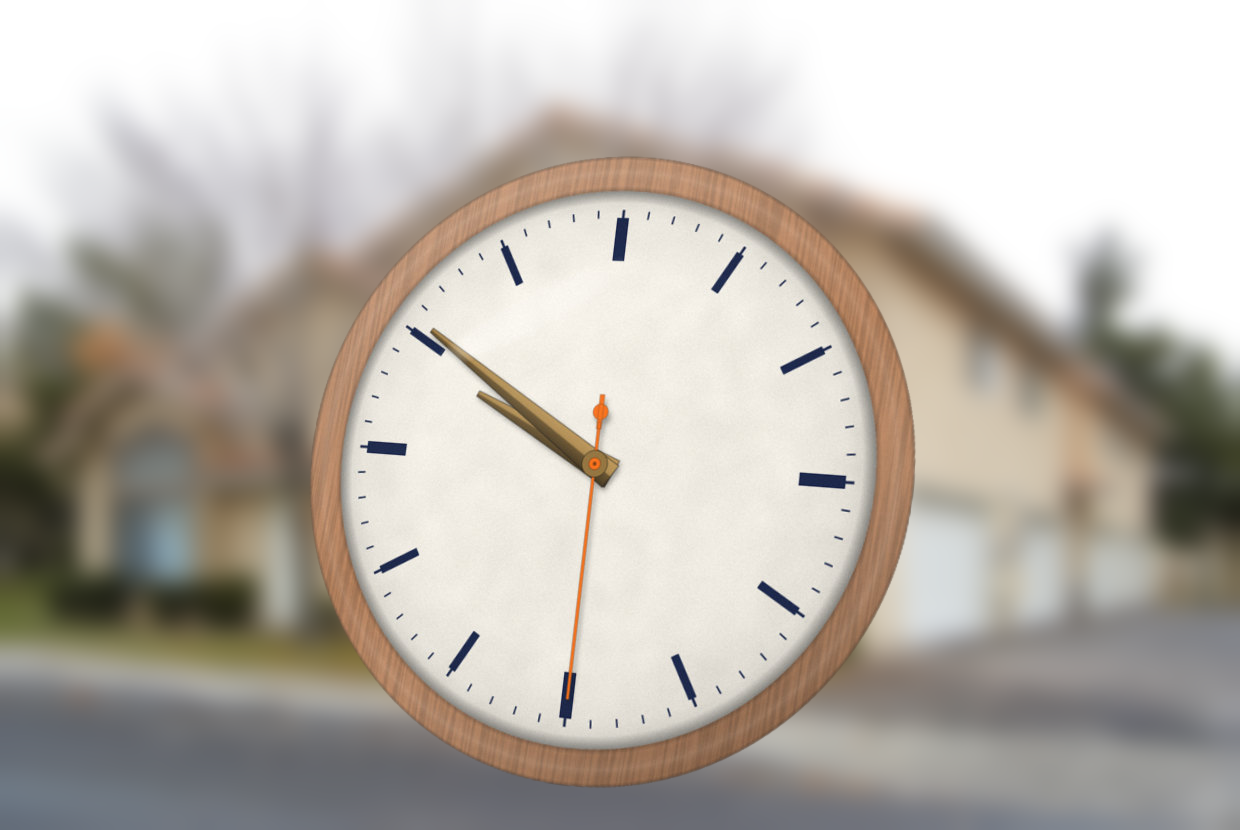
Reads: 9,50,30
